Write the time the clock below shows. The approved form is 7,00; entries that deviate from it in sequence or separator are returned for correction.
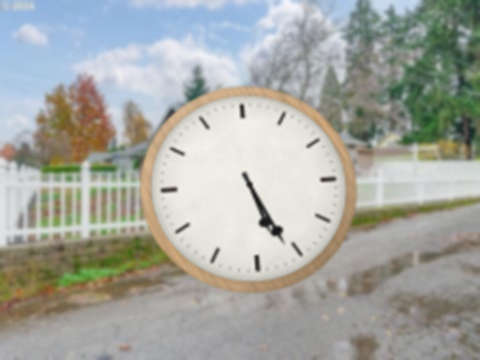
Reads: 5,26
